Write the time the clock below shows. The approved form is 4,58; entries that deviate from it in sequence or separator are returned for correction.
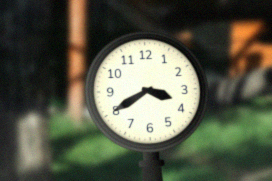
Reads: 3,40
